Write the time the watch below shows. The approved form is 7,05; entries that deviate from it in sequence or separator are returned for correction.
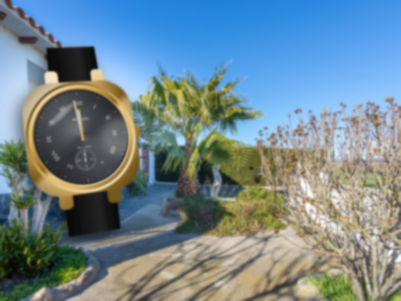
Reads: 11,59
